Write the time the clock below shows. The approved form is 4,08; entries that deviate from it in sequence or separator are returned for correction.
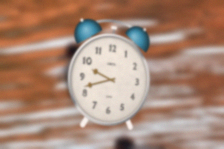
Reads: 9,42
